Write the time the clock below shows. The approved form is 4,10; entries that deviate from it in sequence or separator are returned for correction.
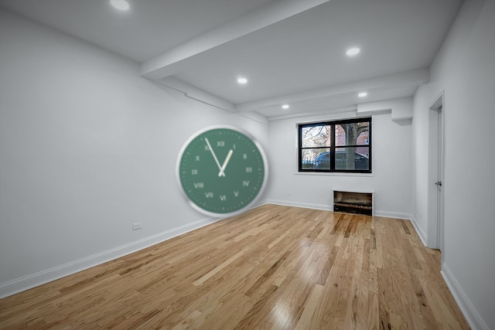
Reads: 12,56
